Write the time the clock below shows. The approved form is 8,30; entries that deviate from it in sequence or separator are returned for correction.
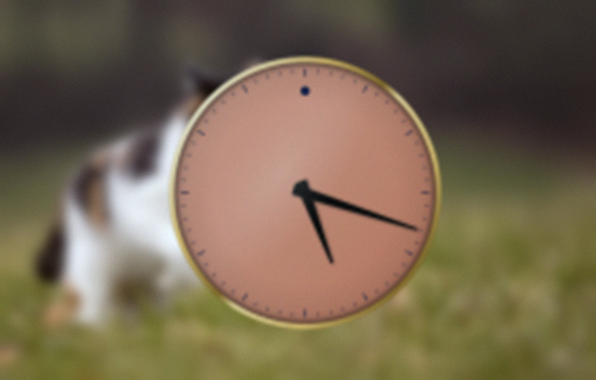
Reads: 5,18
